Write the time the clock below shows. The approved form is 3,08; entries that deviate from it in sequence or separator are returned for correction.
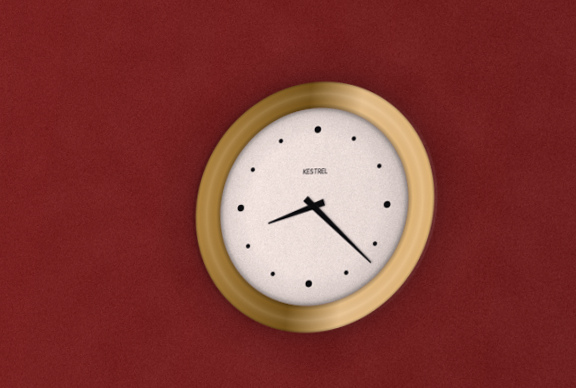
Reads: 8,22
